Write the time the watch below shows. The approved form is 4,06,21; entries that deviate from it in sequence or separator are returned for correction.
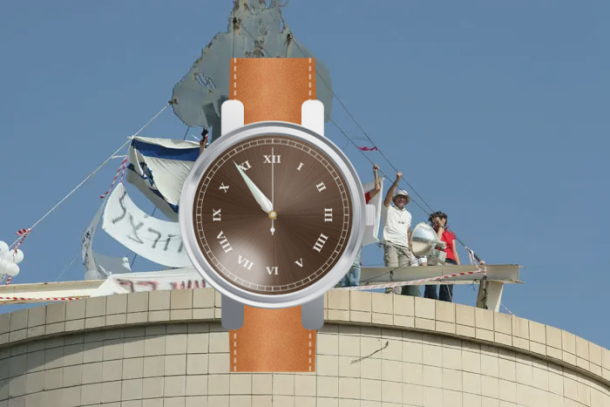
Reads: 10,54,00
